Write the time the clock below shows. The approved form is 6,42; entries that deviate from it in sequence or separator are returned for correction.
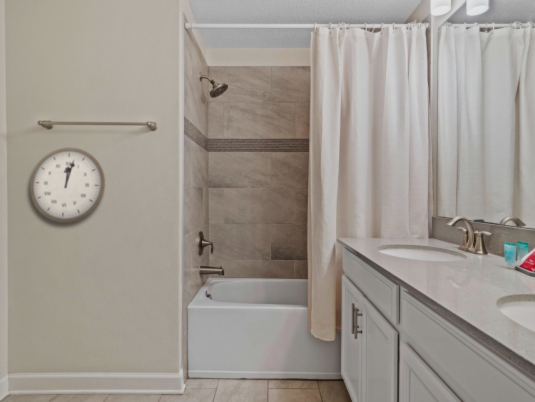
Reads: 12,02
